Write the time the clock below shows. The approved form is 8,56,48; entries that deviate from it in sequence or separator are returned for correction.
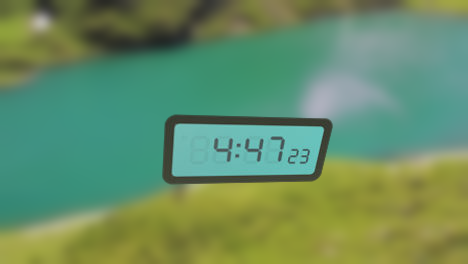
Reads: 4,47,23
